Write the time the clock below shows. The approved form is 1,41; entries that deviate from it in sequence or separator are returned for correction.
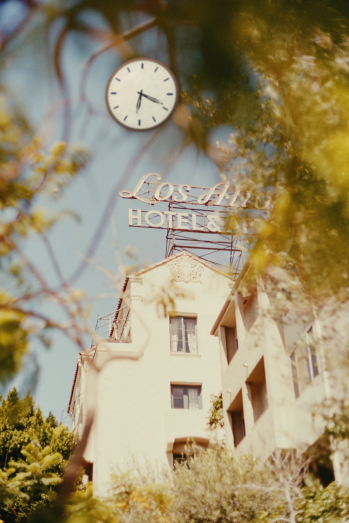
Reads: 6,19
